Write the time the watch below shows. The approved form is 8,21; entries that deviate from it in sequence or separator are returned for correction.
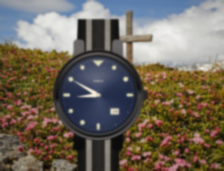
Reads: 8,50
